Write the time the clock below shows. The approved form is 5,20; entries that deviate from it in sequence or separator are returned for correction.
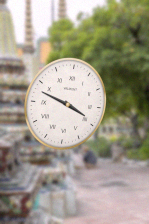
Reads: 3,48
